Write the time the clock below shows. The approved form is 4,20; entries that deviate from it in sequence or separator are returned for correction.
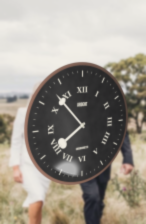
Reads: 7,53
